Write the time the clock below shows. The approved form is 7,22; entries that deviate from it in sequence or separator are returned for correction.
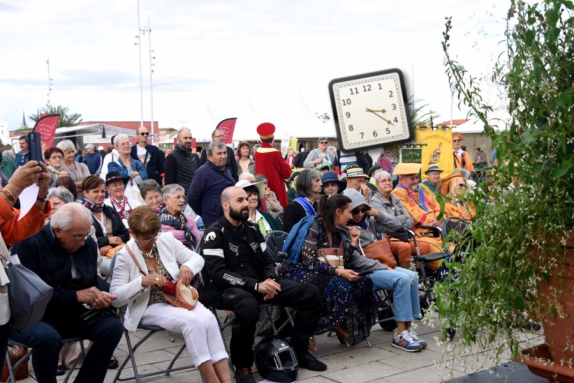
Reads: 3,22
